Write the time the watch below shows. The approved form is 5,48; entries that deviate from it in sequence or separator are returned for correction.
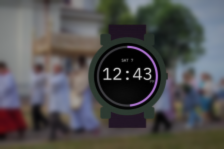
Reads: 12,43
